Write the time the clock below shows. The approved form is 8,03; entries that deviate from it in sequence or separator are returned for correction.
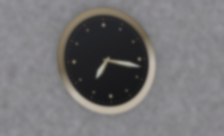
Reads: 7,17
